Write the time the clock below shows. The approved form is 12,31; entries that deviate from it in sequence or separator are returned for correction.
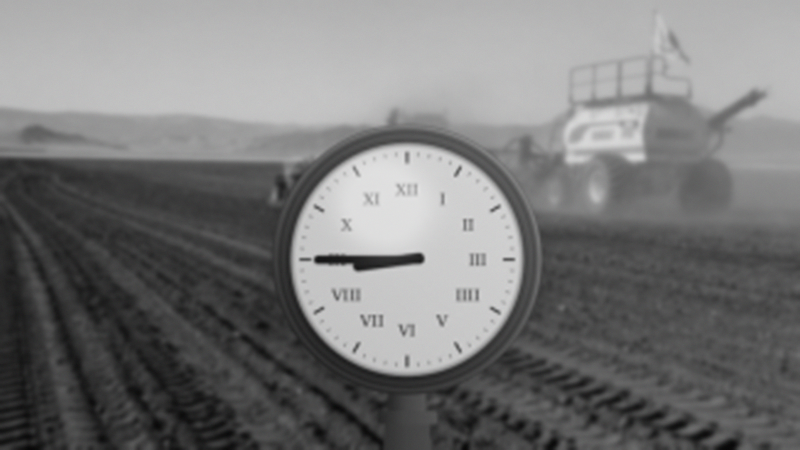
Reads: 8,45
